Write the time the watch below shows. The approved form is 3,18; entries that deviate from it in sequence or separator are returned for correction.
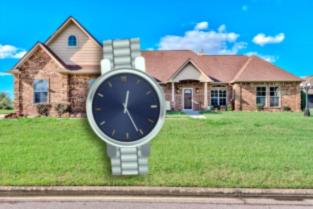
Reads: 12,26
